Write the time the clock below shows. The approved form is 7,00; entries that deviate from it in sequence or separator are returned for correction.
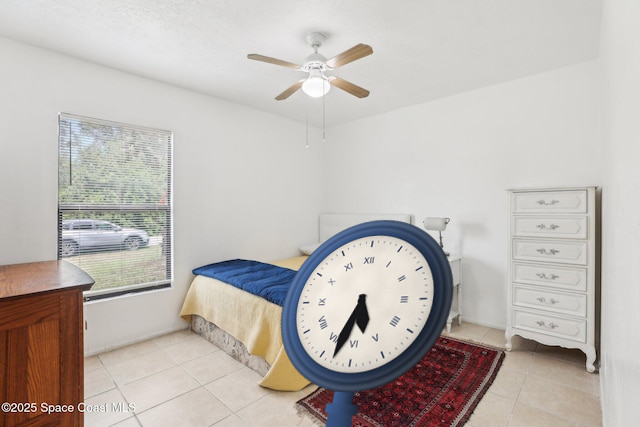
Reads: 5,33
